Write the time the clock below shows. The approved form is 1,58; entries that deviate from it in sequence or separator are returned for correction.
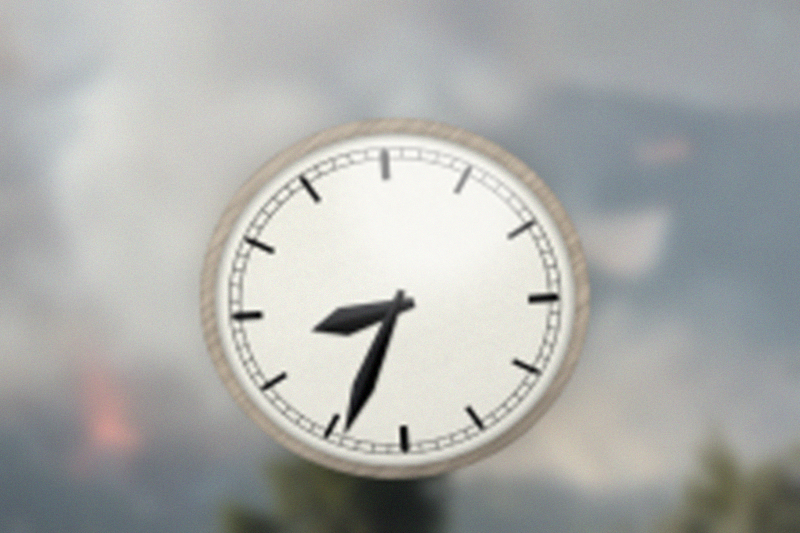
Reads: 8,34
